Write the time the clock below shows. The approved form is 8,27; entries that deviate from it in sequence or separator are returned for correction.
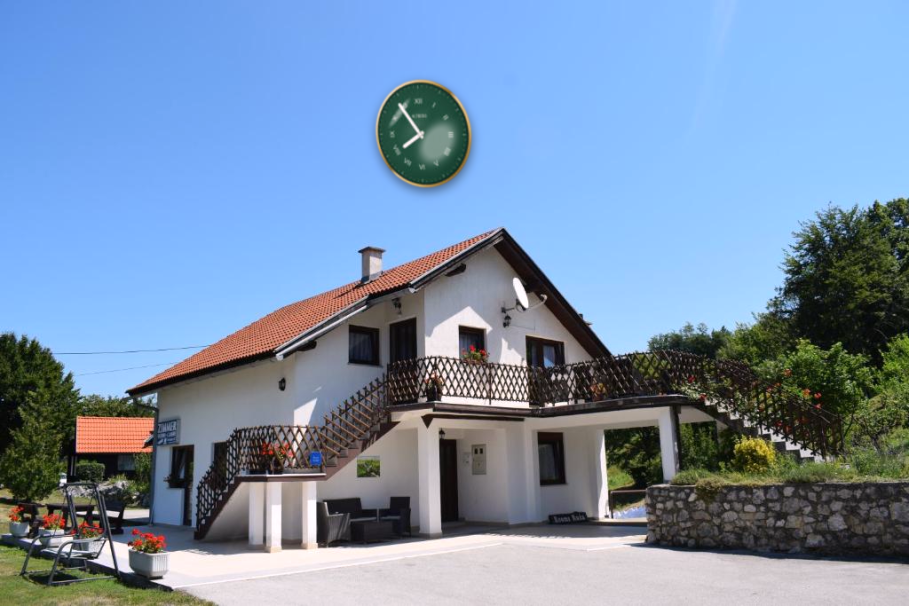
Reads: 7,54
